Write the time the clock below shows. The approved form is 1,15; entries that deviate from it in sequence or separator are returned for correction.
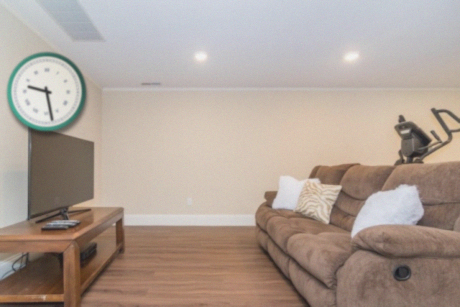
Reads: 9,28
